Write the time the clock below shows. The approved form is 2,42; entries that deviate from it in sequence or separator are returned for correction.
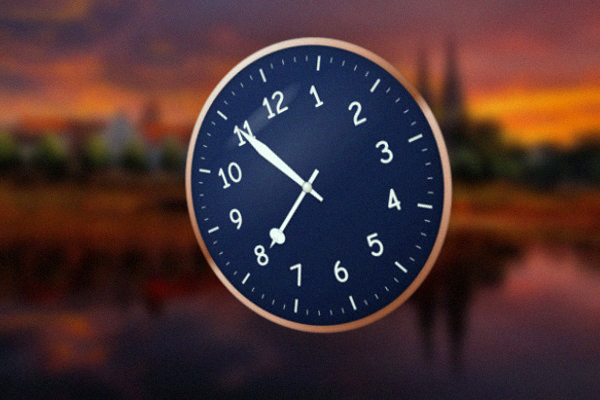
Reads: 7,55
